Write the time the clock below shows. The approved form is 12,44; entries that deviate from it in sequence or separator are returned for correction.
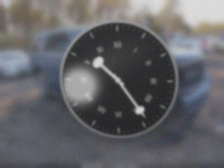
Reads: 10,24
